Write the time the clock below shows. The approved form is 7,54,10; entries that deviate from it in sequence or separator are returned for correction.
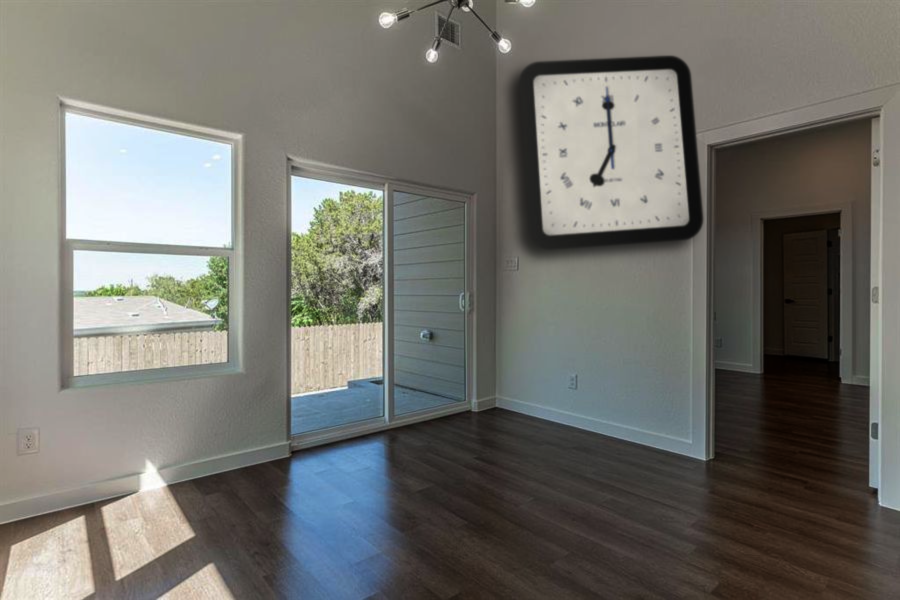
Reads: 7,00,00
